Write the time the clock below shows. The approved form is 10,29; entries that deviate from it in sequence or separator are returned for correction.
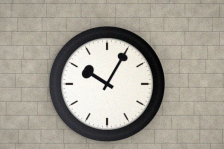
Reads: 10,05
